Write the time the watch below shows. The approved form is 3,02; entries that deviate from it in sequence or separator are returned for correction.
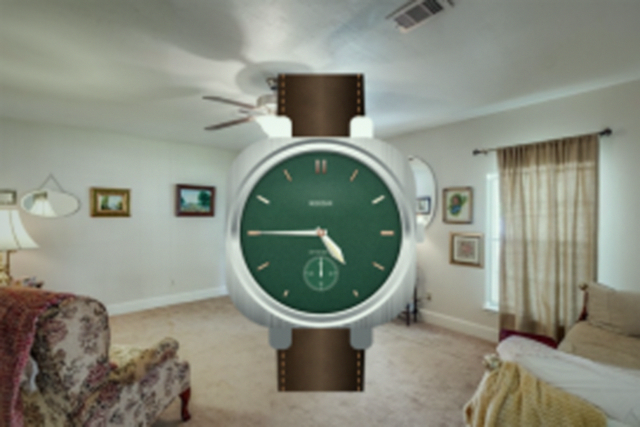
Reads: 4,45
